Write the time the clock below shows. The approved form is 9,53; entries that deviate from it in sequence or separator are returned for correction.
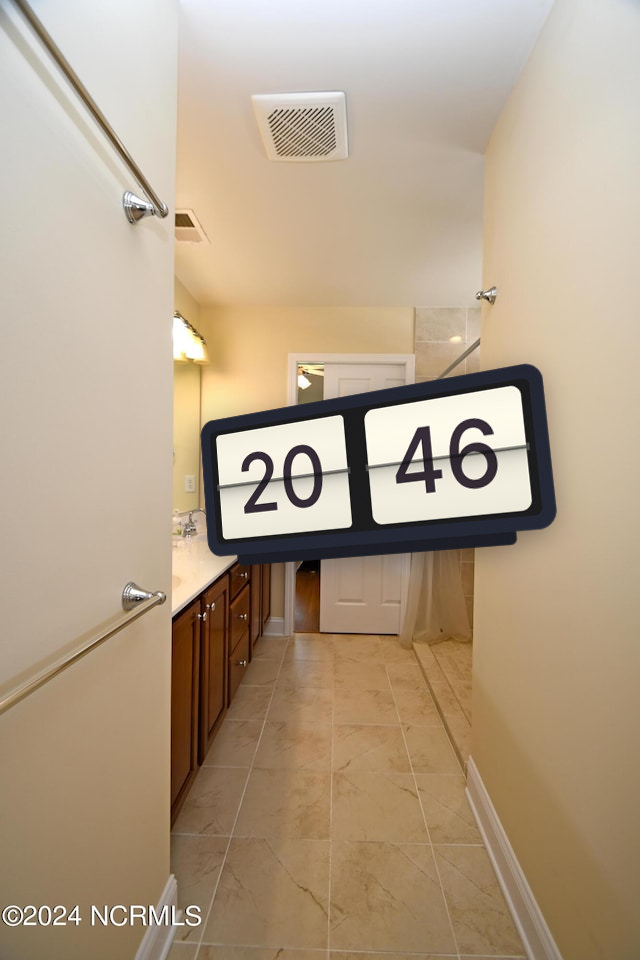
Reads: 20,46
